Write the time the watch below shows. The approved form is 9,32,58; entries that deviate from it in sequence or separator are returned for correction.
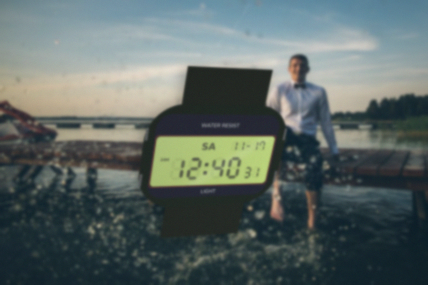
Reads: 12,40,31
